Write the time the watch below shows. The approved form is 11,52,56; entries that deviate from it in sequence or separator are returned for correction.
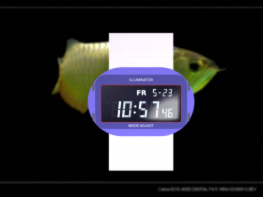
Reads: 10,57,46
